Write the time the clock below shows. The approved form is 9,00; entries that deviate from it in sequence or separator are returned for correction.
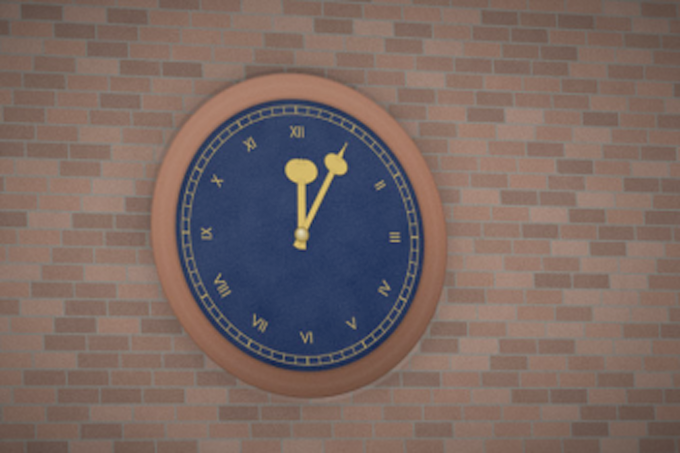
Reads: 12,05
